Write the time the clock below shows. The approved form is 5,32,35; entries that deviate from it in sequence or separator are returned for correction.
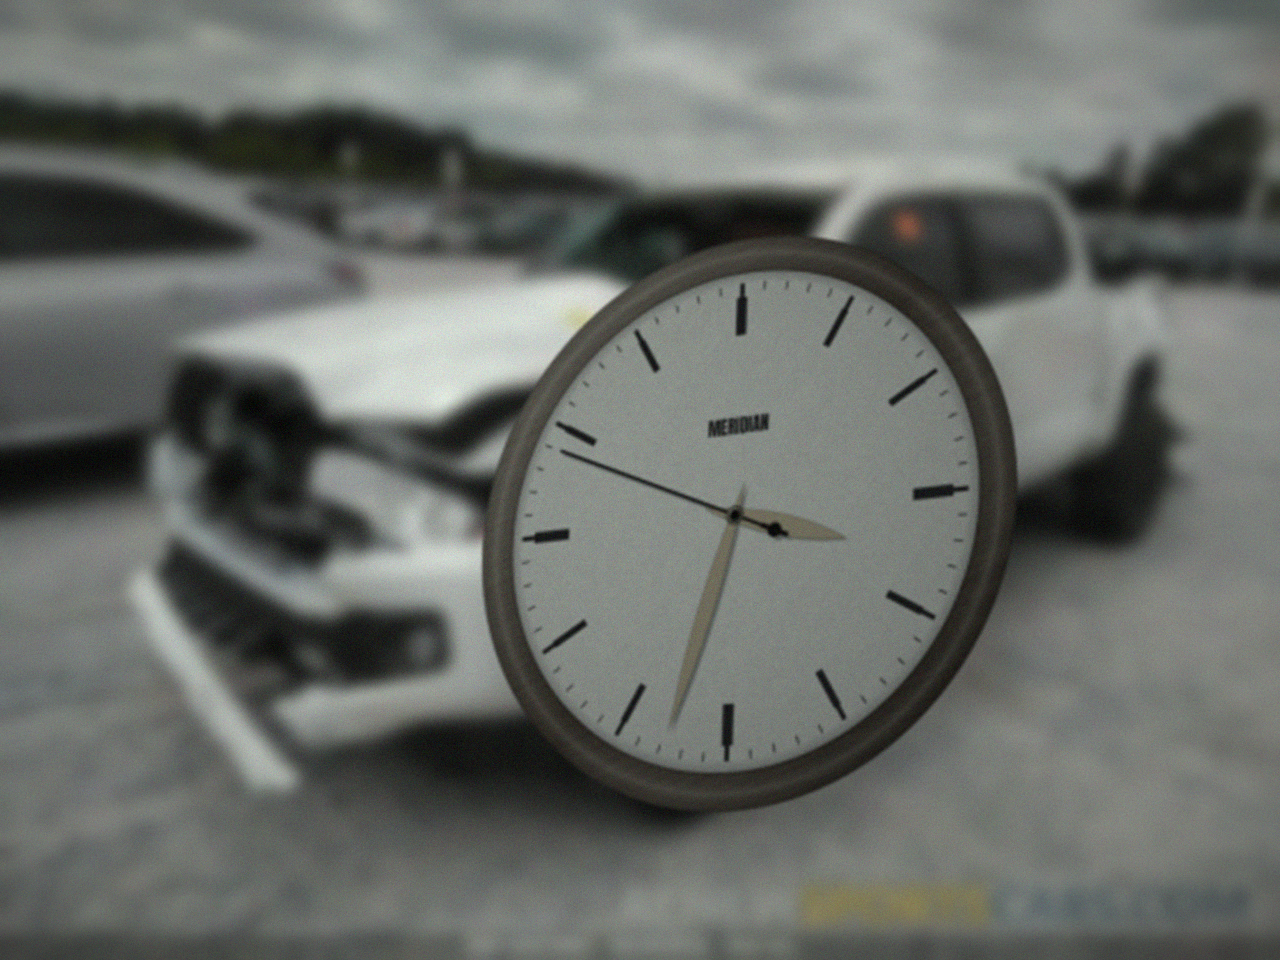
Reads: 3,32,49
